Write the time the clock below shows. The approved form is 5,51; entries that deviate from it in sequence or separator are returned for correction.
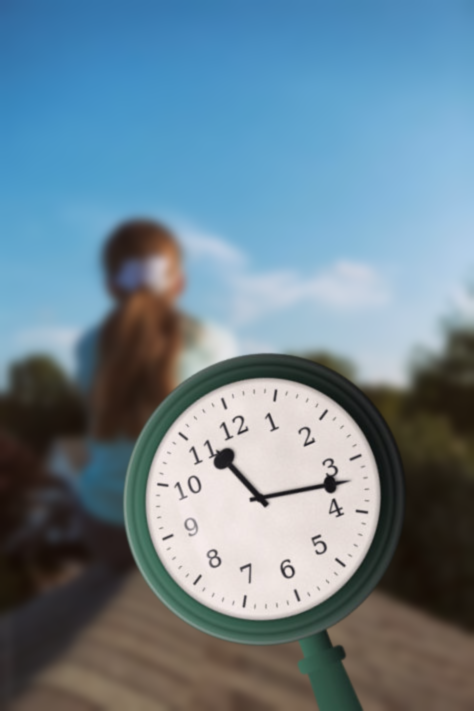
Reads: 11,17
